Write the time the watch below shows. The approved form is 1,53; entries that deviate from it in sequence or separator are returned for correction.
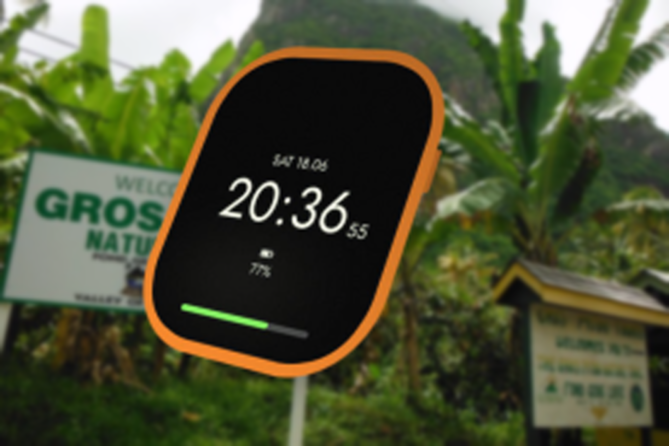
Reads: 20,36
